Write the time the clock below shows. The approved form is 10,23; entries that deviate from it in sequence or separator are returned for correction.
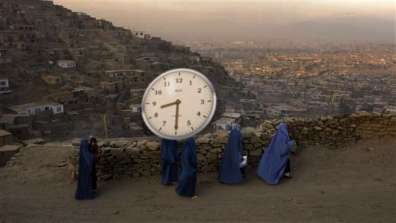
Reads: 8,30
